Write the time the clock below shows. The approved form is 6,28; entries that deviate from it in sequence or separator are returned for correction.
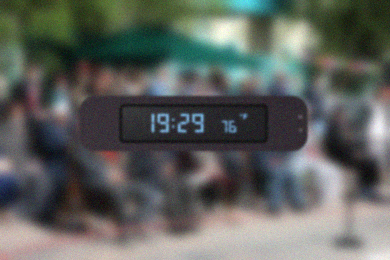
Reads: 19,29
